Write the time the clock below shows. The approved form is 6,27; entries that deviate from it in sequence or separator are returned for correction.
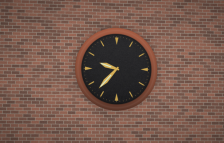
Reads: 9,37
